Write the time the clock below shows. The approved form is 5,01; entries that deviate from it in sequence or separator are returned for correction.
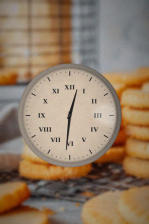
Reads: 12,31
